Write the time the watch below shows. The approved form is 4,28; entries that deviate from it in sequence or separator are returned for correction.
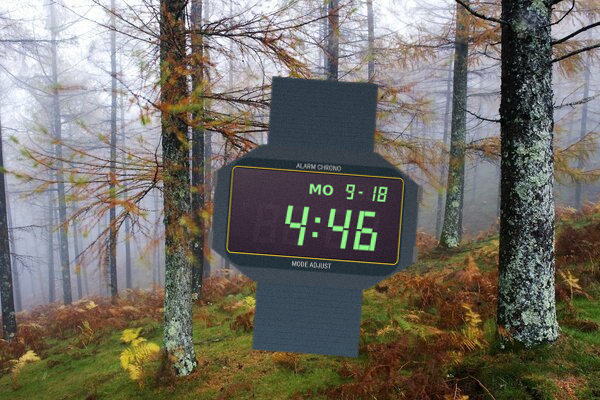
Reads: 4,46
